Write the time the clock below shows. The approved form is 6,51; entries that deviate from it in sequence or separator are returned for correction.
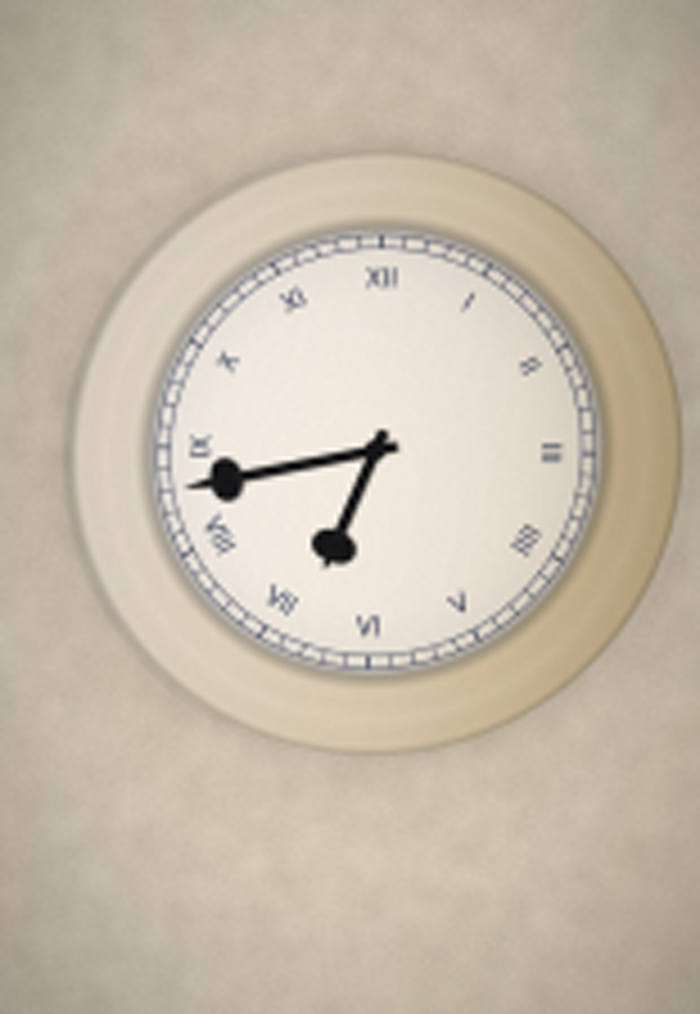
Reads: 6,43
